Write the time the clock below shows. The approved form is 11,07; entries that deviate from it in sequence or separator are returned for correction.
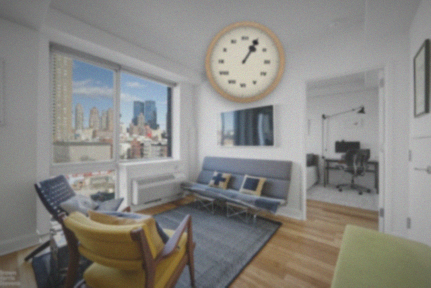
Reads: 1,05
